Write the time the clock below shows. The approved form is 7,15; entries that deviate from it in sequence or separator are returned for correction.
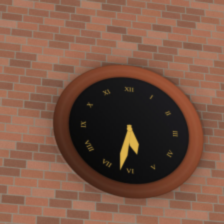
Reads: 5,32
